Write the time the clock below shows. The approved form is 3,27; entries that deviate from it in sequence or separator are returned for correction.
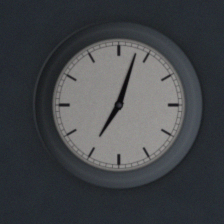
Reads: 7,03
